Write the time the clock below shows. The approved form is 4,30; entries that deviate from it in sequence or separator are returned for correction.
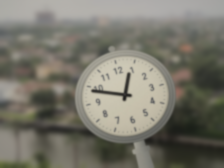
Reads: 12,49
